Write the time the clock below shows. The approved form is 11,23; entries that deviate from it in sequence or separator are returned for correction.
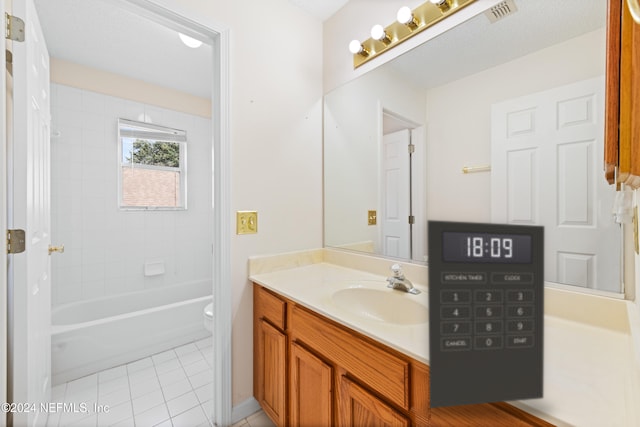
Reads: 18,09
